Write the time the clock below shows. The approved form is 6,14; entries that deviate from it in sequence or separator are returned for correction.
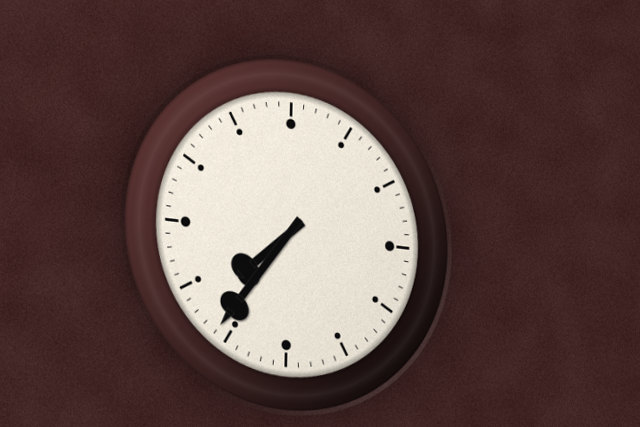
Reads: 7,36
